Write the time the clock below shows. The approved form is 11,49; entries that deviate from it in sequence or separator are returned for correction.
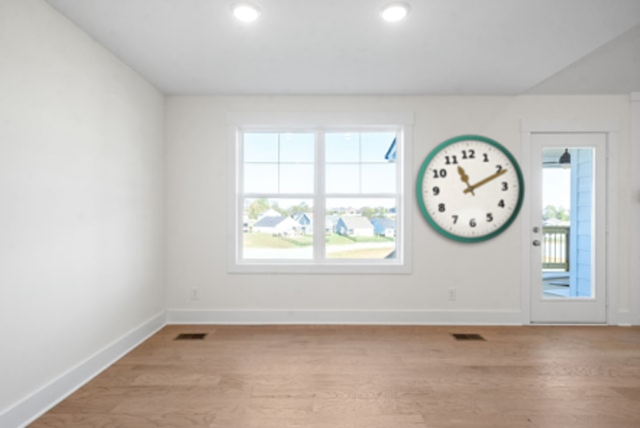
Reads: 11,11
